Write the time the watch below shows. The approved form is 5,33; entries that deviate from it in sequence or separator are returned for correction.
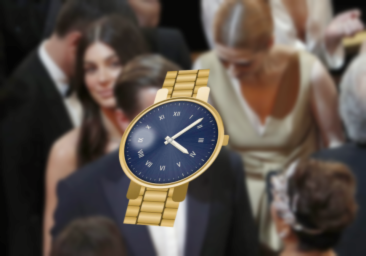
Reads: 4,08
